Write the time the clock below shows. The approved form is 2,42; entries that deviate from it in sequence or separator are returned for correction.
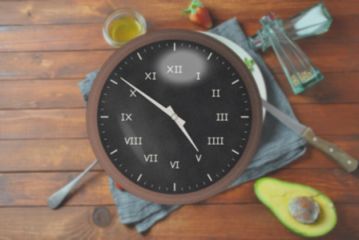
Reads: 4,51
